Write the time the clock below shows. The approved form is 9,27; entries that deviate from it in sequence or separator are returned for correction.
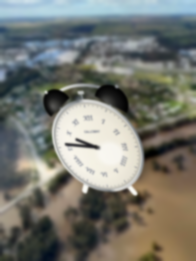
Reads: 9,46
